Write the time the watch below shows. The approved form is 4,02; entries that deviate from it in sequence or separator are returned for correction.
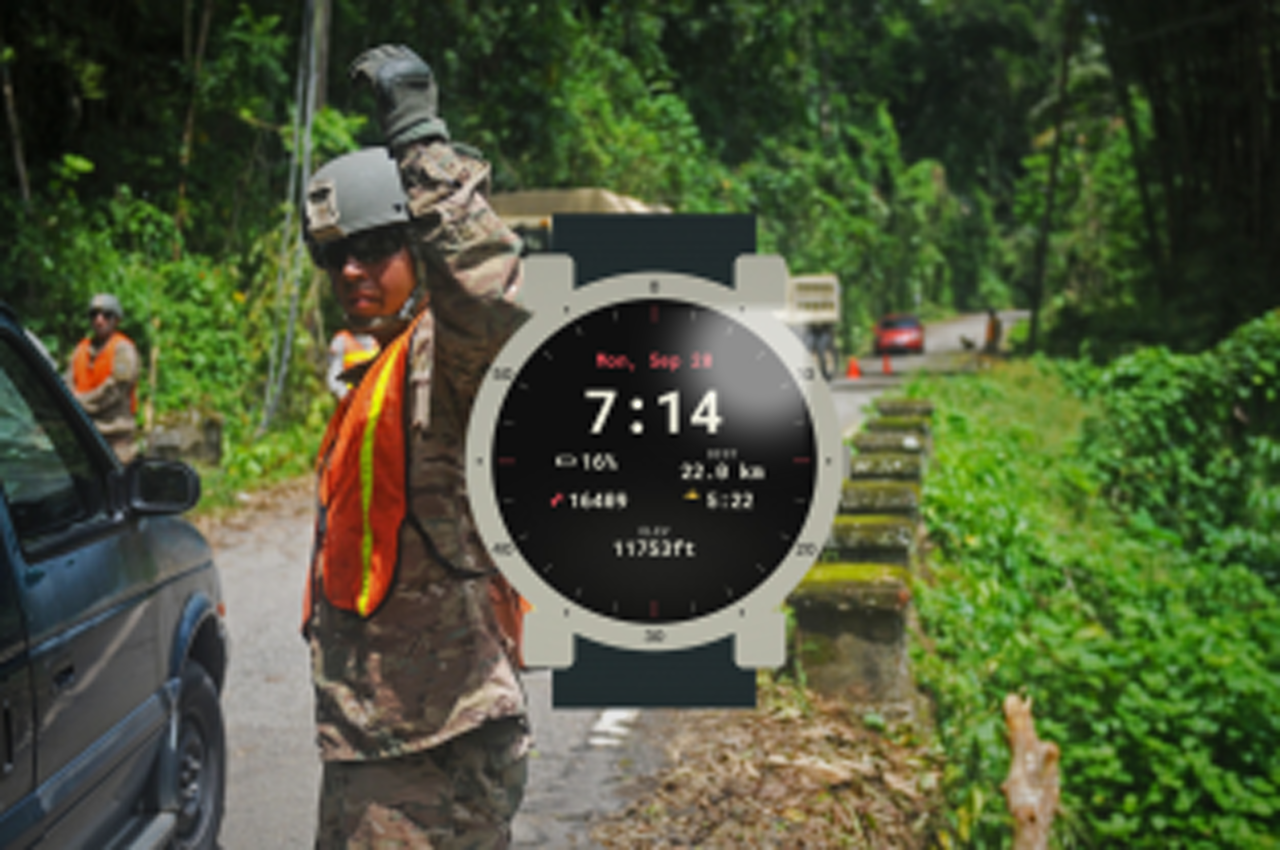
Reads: 7,14
